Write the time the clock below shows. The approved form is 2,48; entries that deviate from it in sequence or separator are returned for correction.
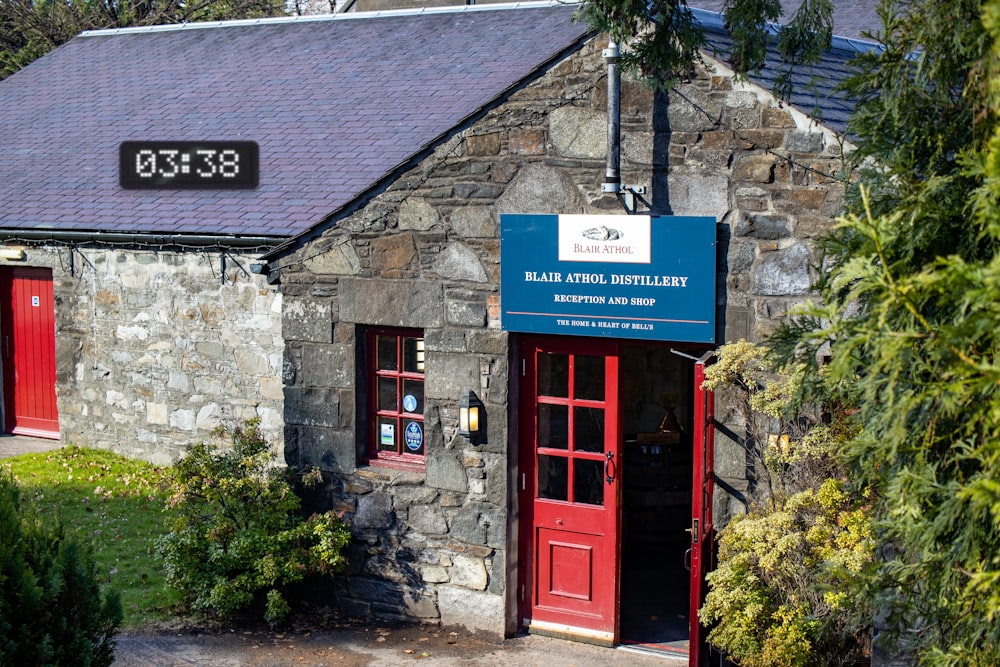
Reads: 3,38
